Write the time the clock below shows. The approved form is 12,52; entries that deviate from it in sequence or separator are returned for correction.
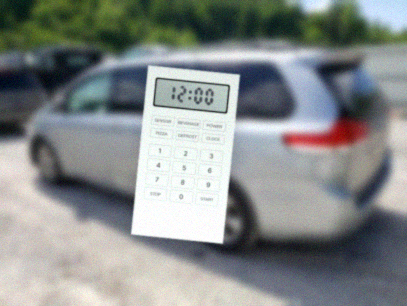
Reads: 12,00
